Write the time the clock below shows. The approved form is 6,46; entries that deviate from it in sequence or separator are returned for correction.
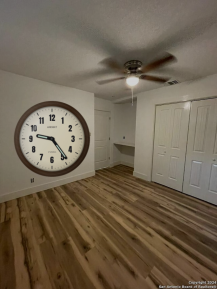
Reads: 9,24
